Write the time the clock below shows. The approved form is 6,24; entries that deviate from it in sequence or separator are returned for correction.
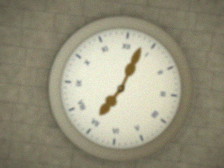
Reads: 7,03
